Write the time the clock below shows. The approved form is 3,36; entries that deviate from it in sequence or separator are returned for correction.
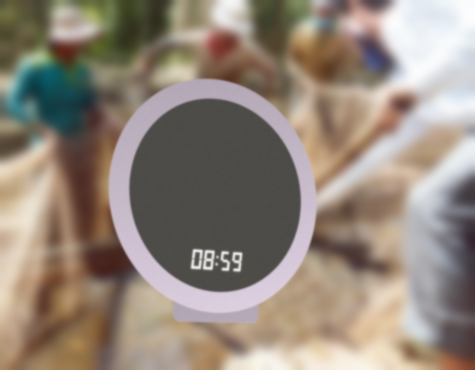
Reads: 8,59
